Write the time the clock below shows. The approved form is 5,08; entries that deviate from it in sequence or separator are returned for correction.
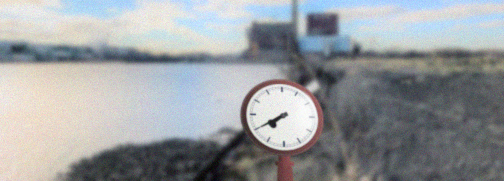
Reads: 7,40
